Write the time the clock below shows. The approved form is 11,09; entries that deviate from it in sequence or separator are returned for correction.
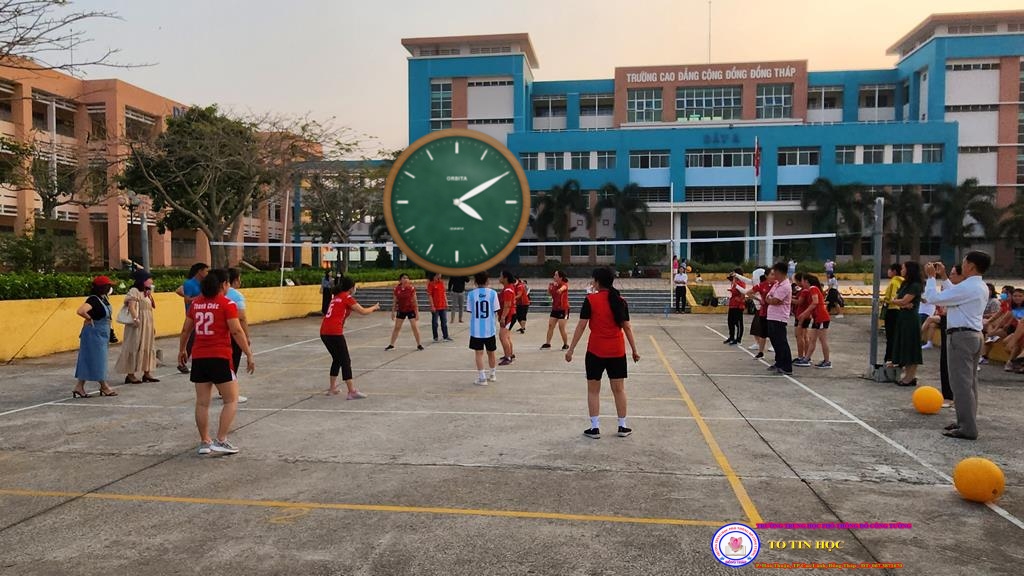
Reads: 4,10
